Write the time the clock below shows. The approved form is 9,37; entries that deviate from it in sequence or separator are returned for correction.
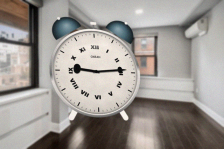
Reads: 9,14
